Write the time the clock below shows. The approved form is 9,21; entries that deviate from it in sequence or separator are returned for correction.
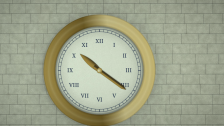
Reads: 10,21
